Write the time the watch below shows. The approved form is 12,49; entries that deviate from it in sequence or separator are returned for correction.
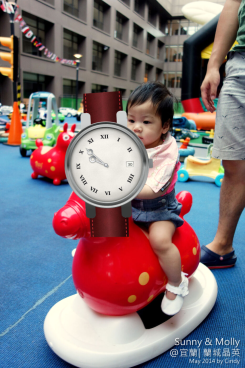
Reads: 9,52
